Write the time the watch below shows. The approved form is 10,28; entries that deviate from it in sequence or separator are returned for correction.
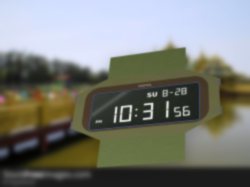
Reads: 10,31
